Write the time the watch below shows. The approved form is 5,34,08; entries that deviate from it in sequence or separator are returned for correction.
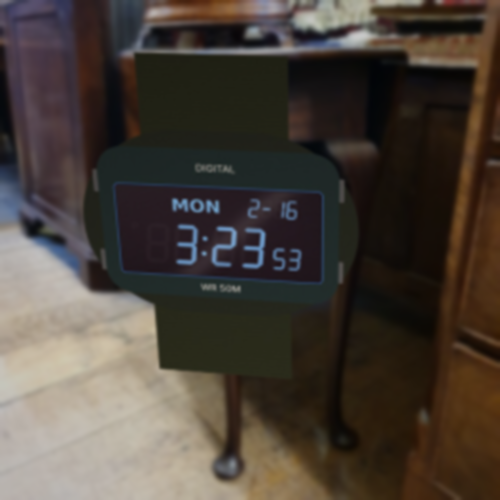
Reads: 3,23,53
